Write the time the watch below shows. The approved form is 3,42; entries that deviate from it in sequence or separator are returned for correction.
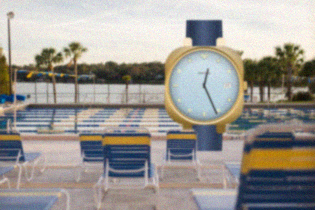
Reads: 12,26
